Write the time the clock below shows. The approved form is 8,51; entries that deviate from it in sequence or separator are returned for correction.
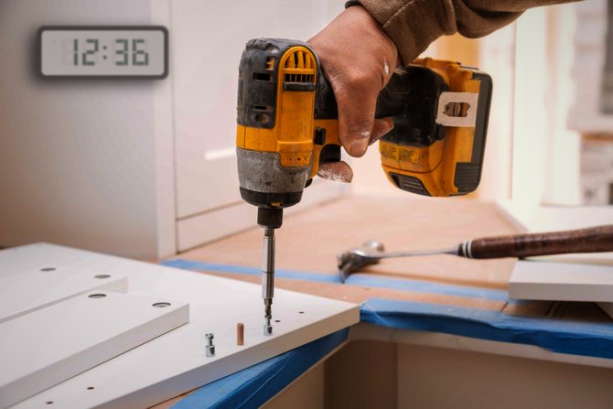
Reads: 12,36
